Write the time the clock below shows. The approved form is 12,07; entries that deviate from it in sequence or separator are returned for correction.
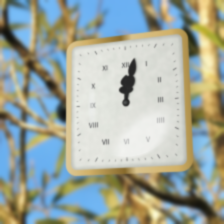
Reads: 12,02
